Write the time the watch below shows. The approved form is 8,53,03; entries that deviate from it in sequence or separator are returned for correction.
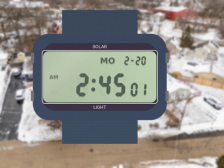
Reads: 2,45,01
